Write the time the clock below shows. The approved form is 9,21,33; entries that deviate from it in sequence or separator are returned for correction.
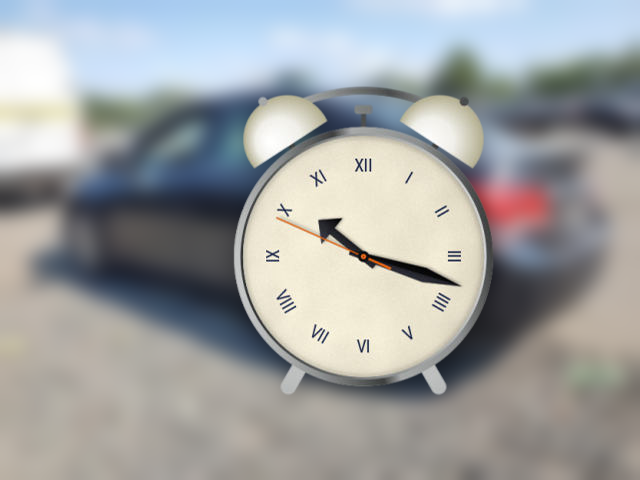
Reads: 10,17,49
